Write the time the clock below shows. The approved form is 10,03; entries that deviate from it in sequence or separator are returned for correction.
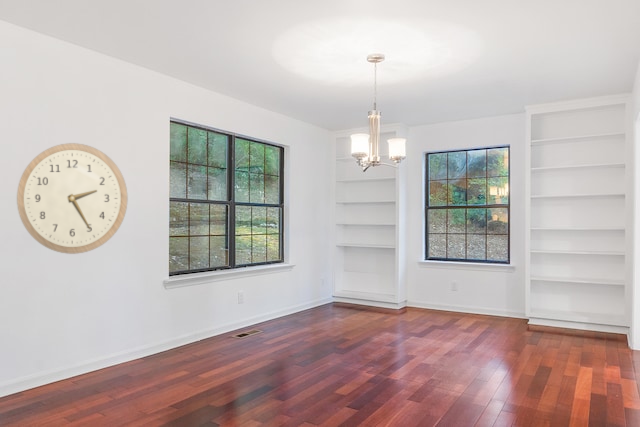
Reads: 2,25
